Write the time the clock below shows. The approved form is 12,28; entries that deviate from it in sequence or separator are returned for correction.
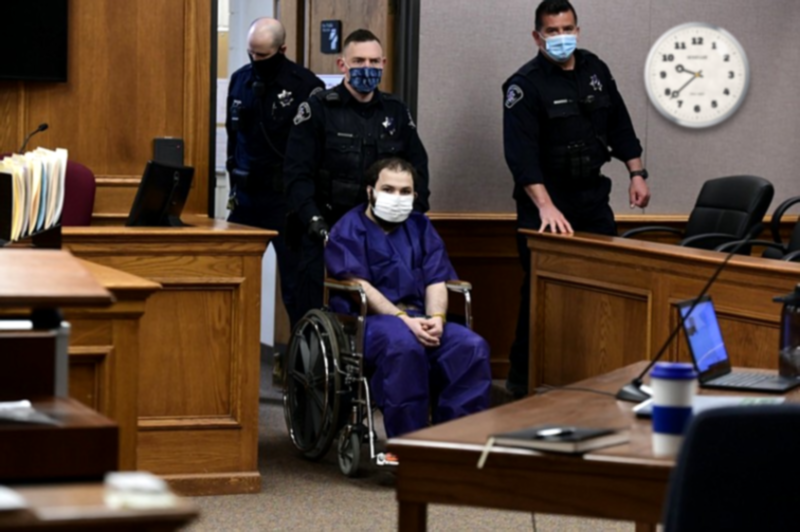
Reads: 9,38
